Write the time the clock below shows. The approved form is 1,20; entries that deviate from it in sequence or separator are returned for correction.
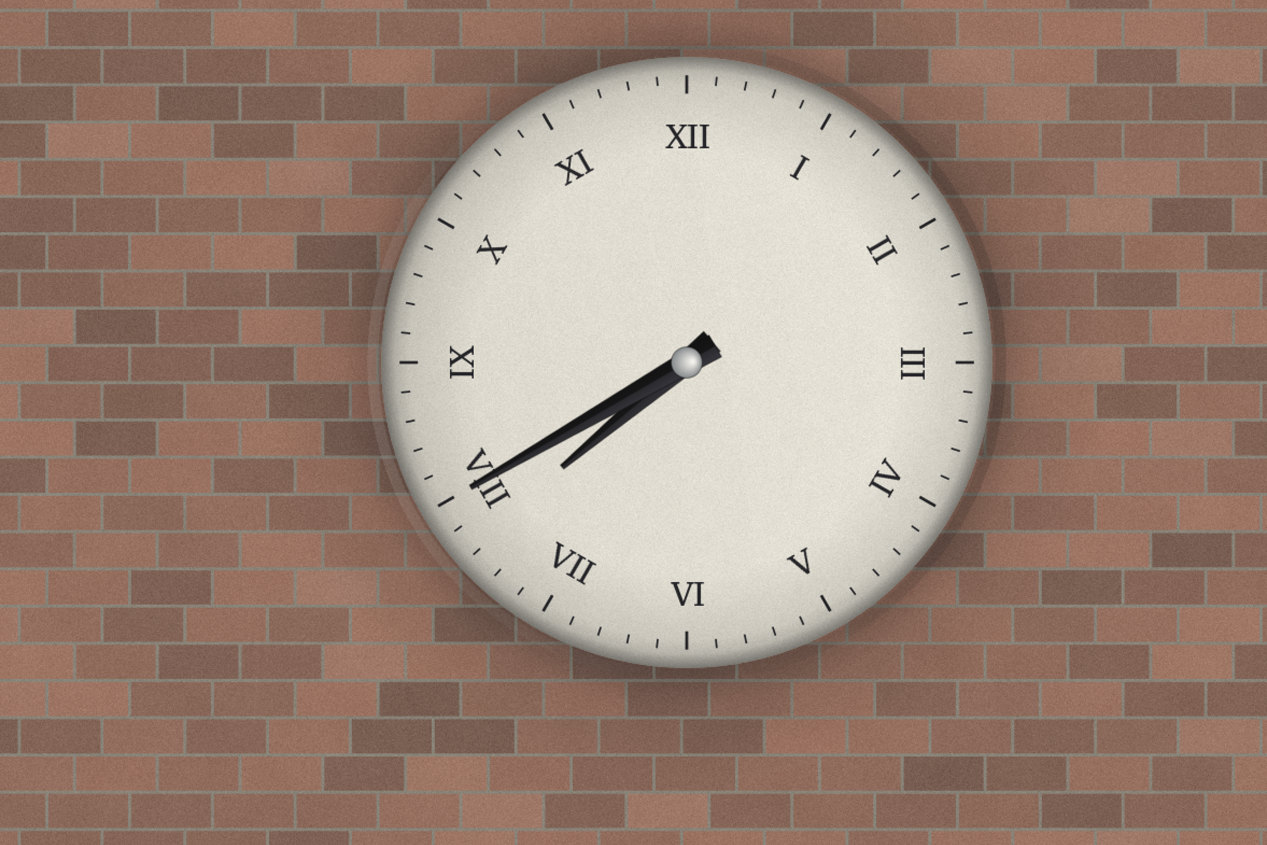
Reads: 7,40
